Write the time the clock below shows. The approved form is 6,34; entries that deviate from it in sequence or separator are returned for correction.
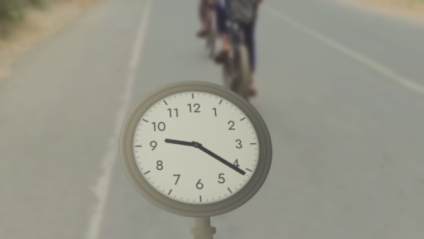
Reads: 9,21
